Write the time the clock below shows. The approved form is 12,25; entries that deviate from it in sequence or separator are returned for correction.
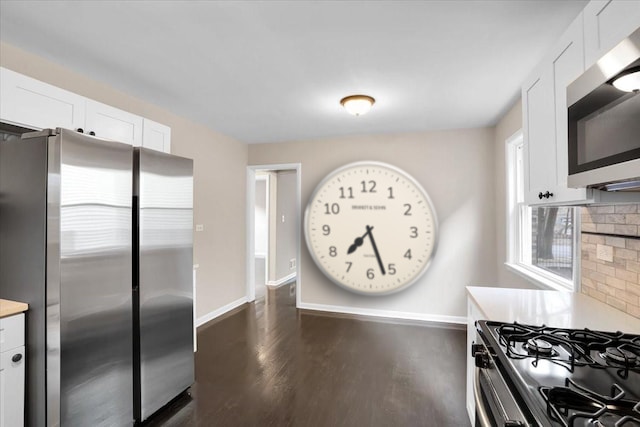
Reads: 7,27
